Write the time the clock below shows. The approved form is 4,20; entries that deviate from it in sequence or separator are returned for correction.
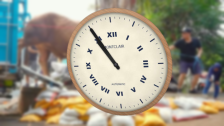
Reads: 10,55
